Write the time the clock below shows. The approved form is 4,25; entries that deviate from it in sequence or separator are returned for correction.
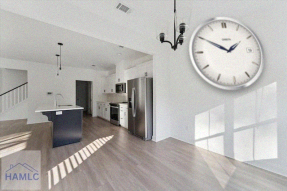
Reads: 1,50
